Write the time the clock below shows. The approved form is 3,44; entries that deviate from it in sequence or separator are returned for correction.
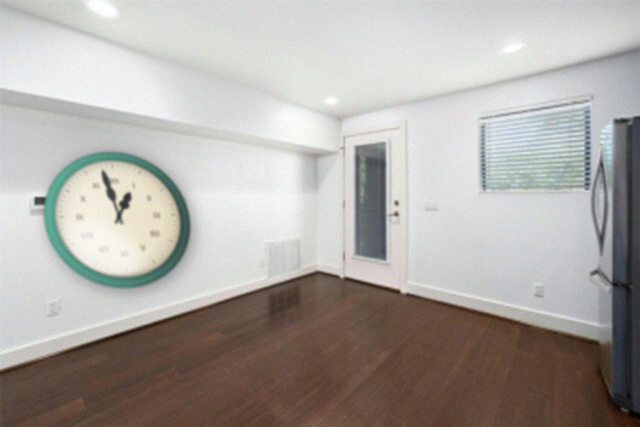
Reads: 12,58
